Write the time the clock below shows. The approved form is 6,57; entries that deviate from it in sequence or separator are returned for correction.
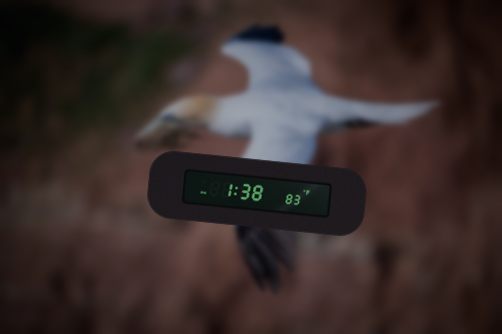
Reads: 1,38
